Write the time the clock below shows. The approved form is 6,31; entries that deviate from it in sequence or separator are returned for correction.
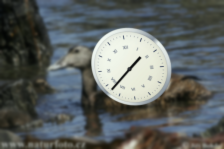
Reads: 1,38
